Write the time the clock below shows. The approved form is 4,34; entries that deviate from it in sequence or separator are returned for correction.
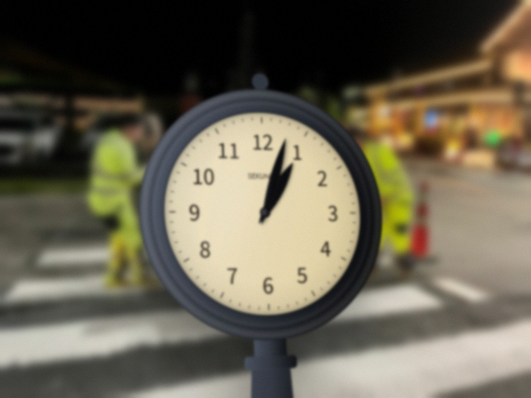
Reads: 1,03
